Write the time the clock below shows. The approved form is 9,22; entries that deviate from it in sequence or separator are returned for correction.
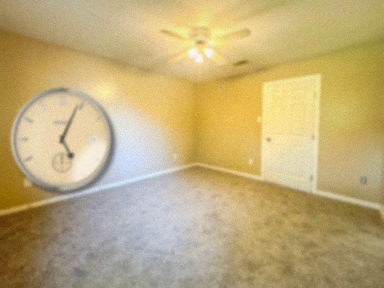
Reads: 5,04
